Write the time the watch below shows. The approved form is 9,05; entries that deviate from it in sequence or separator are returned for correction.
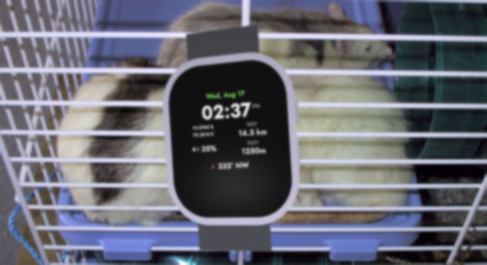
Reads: 2,37
